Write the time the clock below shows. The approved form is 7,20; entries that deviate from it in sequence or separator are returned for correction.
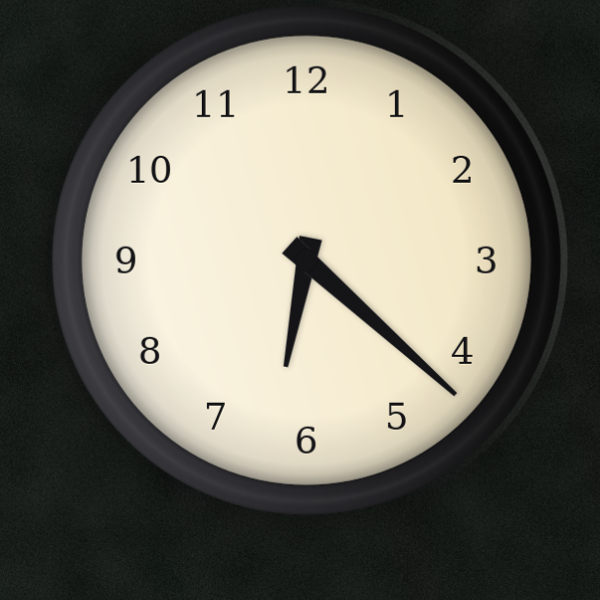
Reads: 6,22
